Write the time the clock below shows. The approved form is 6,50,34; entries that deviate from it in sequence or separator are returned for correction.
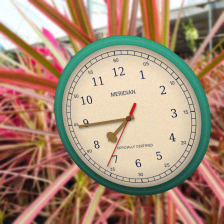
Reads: 7,44,36
